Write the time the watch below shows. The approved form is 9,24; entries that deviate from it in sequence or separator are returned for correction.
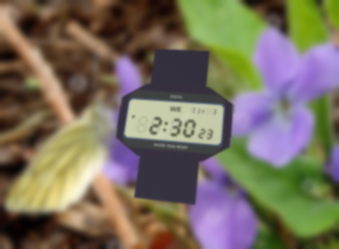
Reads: 2,30
